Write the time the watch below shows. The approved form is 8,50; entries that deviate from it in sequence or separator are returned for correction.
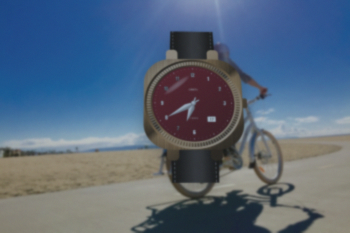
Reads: 6,40
